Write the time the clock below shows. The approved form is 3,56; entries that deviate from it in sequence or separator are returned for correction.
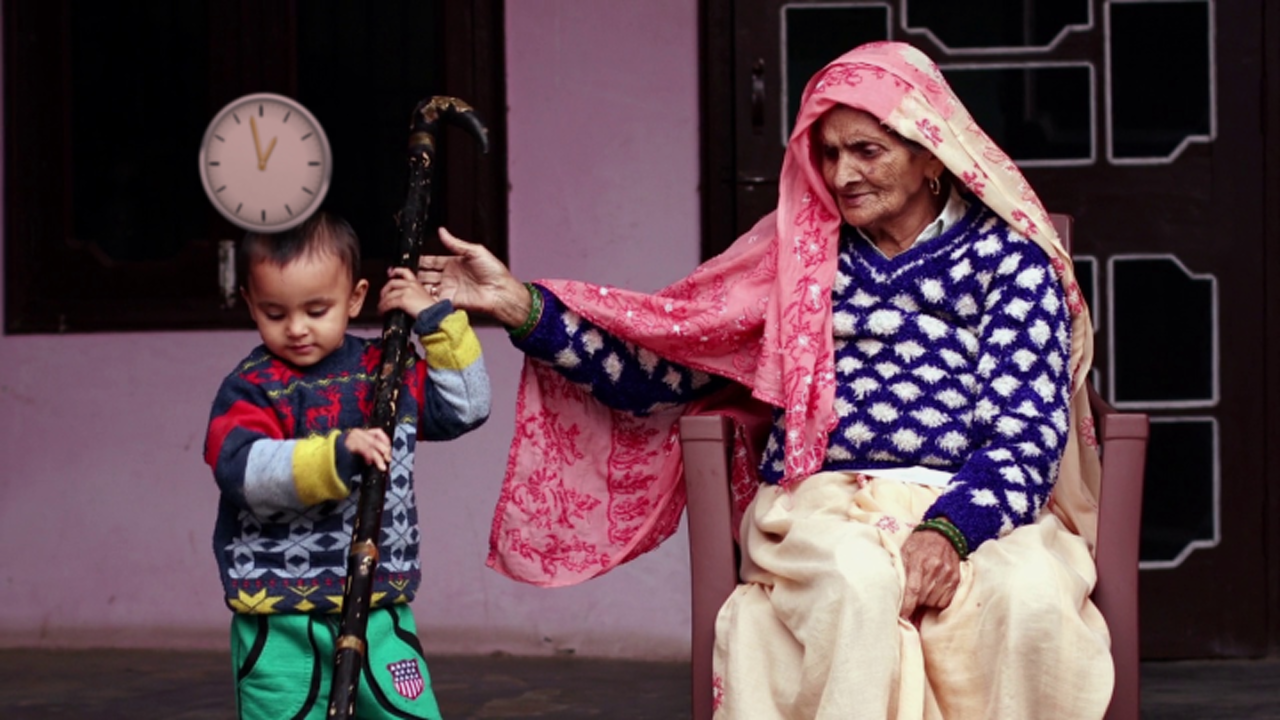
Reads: 12,58
